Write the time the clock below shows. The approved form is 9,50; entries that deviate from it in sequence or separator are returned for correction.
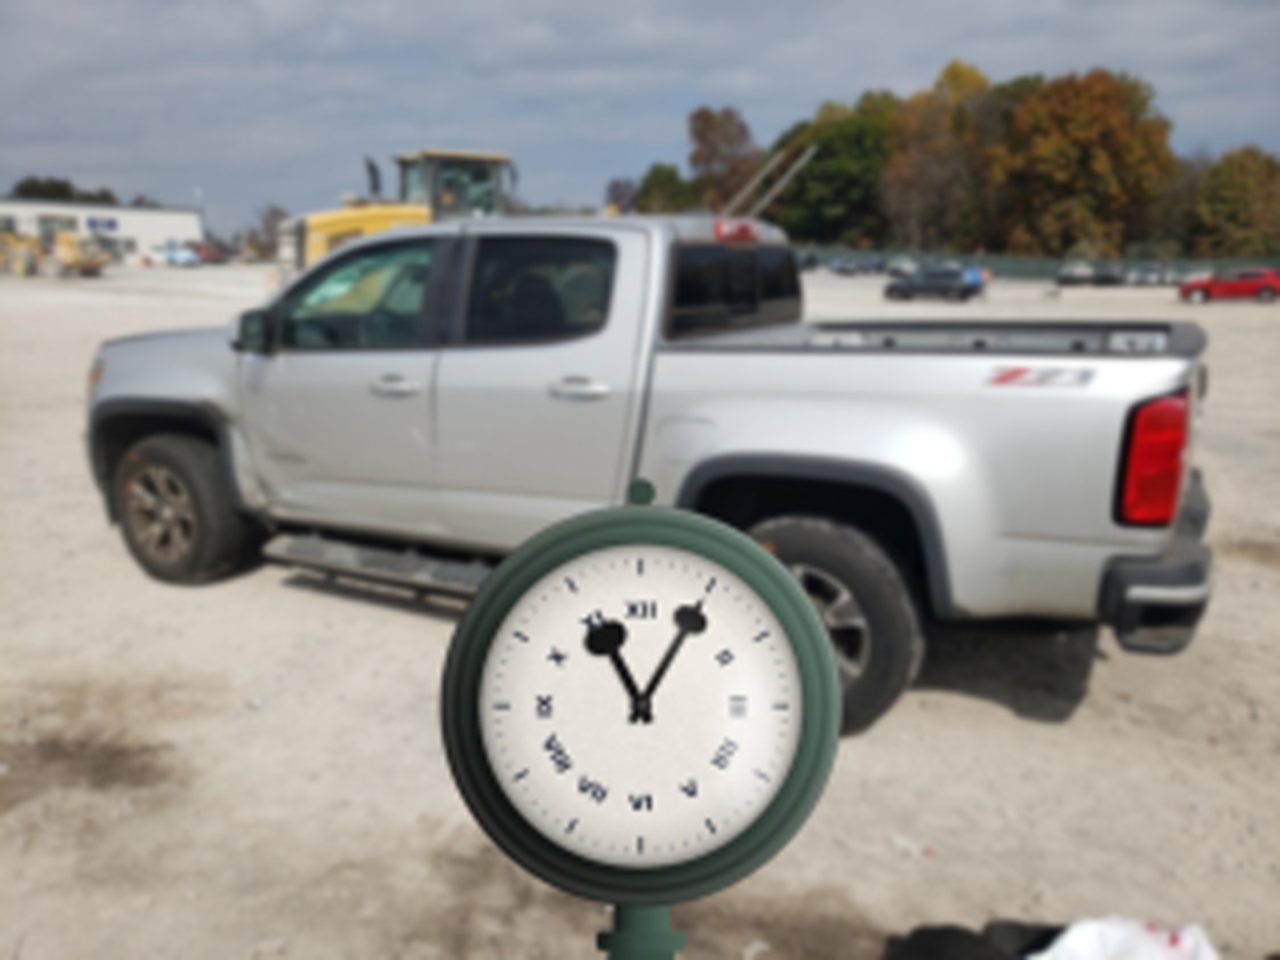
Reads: 11,05
